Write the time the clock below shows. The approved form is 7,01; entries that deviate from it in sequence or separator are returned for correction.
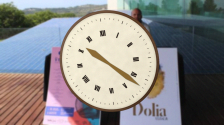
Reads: 10,22
